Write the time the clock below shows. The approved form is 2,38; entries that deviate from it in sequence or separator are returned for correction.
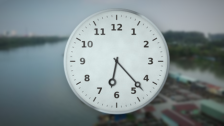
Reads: 6,23
